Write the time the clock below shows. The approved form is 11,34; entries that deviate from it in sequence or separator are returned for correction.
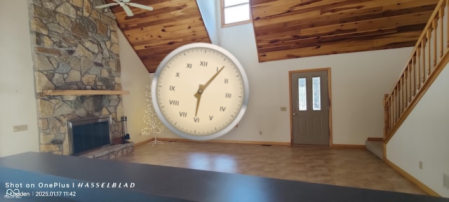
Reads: 6,06
